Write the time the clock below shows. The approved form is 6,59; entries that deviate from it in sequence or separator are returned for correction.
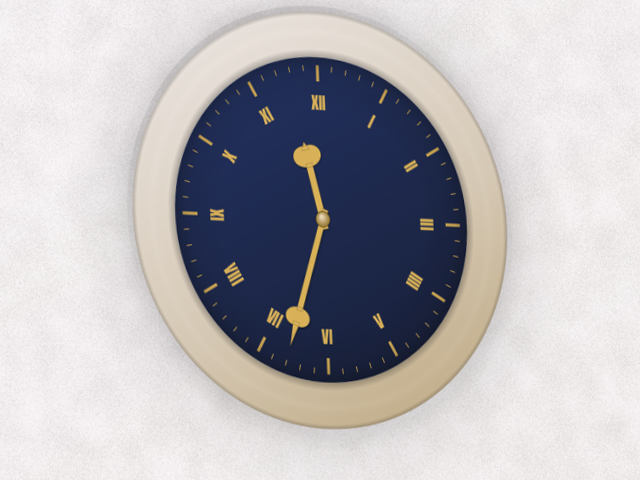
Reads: 11,33
